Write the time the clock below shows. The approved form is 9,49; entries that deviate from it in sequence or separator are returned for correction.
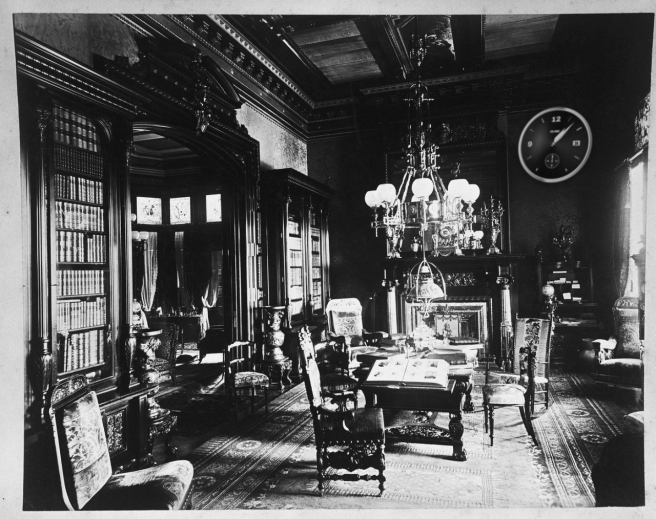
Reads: 1,07
